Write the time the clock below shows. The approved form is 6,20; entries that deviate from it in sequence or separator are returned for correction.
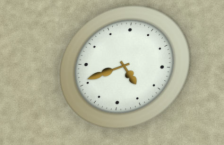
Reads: 4,41
